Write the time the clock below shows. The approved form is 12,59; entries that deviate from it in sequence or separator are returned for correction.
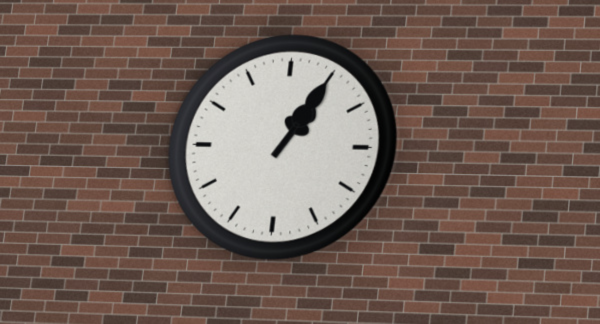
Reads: 1,05
